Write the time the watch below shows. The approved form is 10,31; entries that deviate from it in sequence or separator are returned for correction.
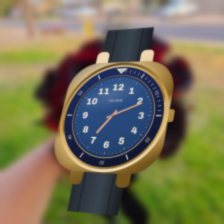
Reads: 7,11
